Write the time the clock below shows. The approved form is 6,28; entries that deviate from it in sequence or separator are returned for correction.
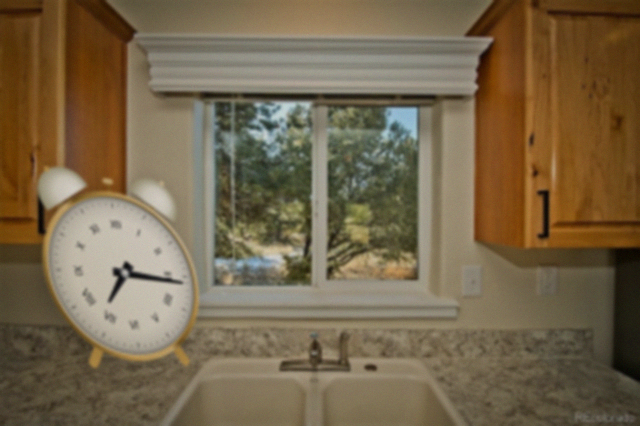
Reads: 7,16
